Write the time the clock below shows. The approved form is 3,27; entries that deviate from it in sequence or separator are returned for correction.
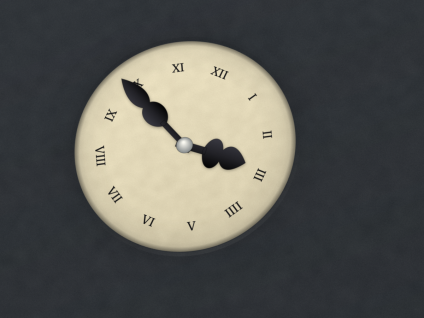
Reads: 2,49
